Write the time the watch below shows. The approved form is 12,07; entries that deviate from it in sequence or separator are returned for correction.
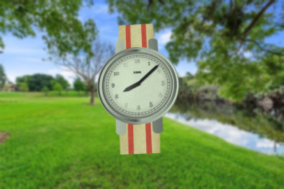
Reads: 8,08
